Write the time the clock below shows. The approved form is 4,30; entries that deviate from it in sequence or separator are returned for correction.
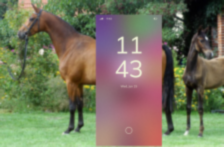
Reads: 11,43
